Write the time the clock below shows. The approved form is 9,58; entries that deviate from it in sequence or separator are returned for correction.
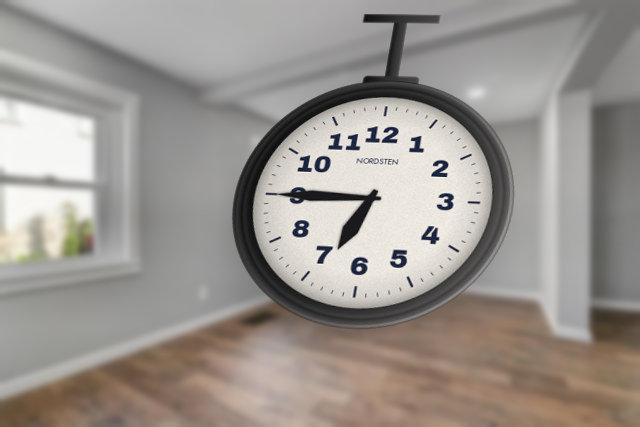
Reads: 6,45
